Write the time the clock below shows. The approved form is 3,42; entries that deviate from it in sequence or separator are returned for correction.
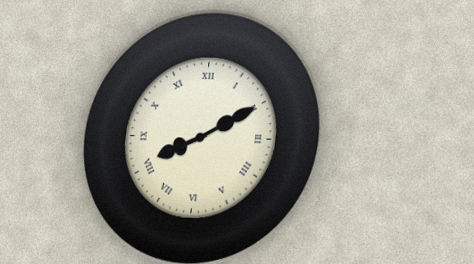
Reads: 8,10
